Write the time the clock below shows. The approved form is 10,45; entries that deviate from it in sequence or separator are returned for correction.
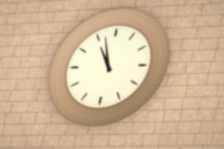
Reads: 10,57
